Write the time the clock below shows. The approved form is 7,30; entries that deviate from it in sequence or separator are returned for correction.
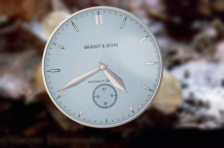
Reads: 4,41
